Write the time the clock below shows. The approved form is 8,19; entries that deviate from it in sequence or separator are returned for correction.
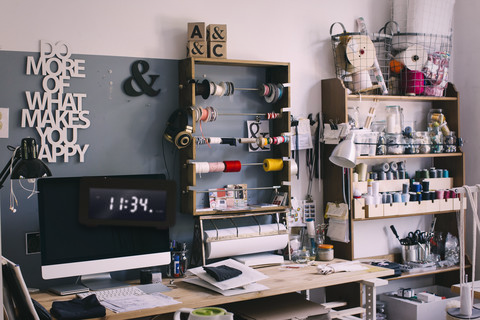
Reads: 11,34
